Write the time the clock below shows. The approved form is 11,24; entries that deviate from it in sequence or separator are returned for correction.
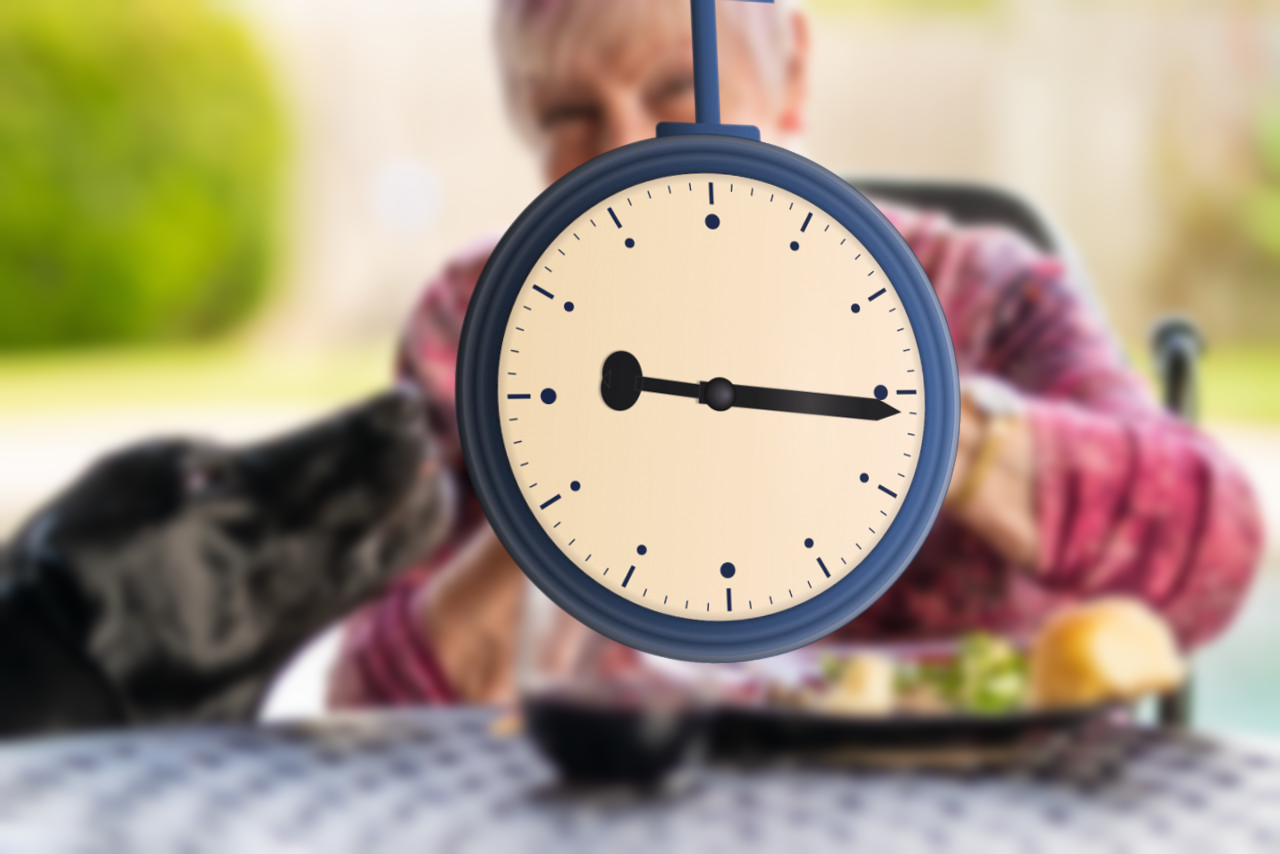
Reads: 9,16
